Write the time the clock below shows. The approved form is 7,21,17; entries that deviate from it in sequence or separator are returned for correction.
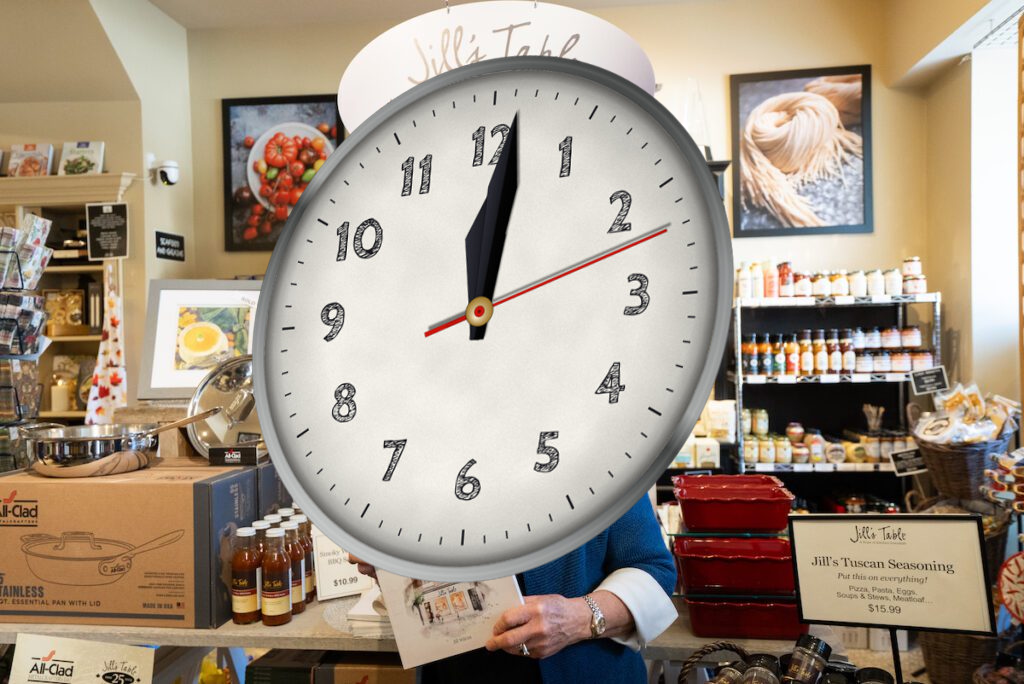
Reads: 12,01,12
